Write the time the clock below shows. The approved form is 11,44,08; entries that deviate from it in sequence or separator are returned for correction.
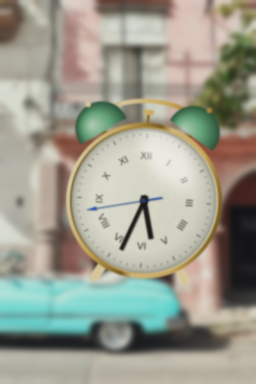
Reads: 5,33,43
